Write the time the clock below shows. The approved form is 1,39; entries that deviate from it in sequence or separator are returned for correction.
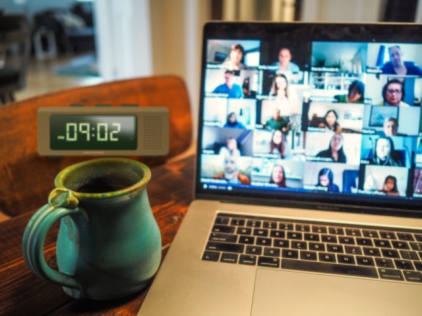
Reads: 9,02
